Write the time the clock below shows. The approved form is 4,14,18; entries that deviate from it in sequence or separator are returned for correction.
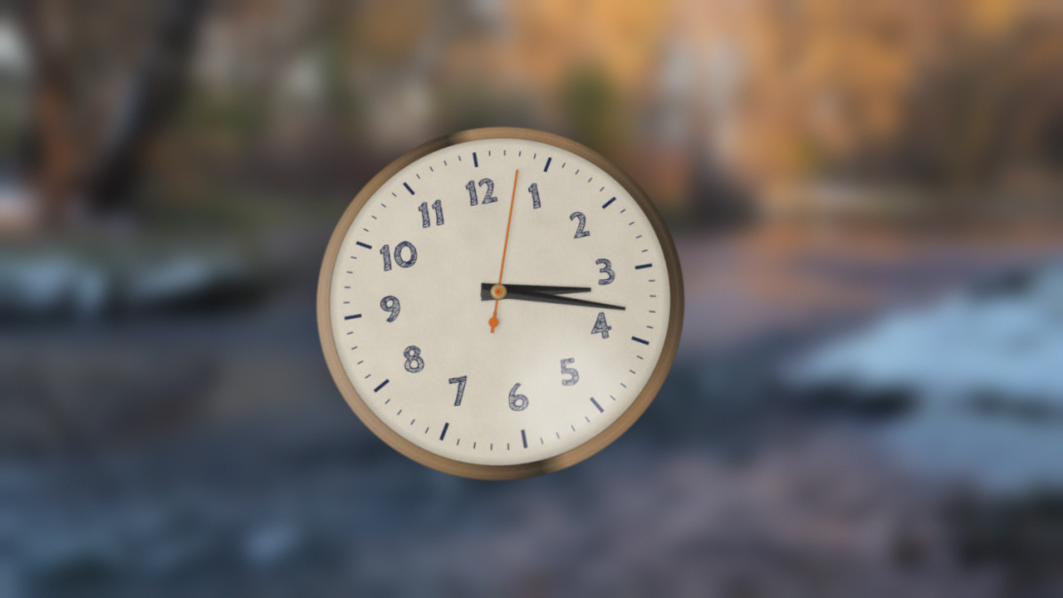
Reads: 3,18,03
